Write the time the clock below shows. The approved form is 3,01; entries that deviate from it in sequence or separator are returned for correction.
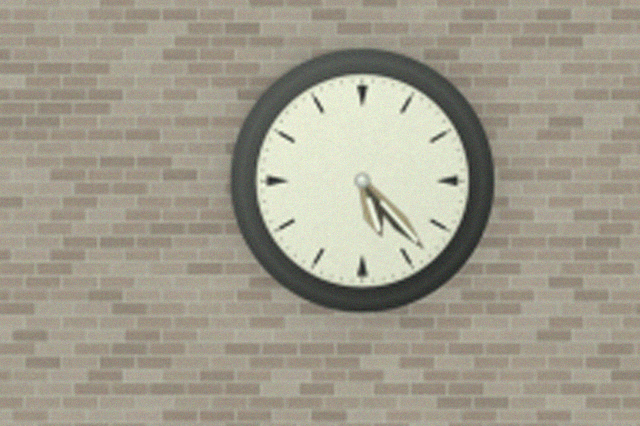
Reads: 5,23
